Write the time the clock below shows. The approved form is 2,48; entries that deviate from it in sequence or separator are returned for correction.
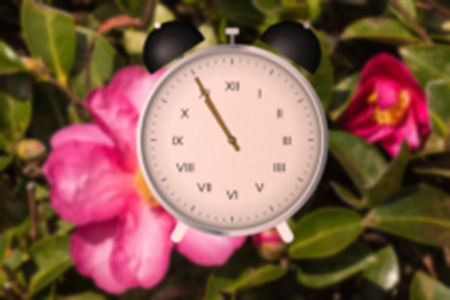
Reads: 10,55
